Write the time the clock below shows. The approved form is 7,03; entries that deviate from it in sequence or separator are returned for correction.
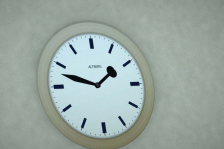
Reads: 1,48
